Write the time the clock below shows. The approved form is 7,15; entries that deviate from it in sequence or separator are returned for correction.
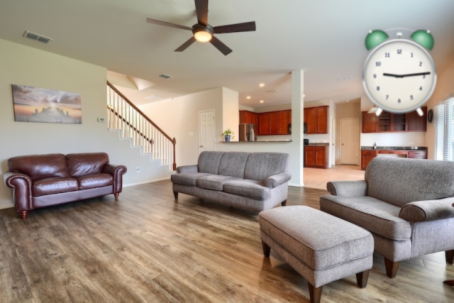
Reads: 9,14
